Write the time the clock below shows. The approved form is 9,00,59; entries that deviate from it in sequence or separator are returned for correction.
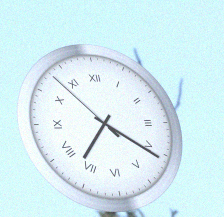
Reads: 7,20,53
